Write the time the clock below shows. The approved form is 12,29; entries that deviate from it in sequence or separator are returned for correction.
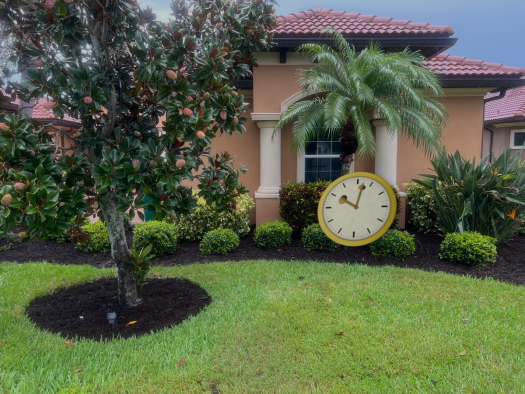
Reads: 10,02
